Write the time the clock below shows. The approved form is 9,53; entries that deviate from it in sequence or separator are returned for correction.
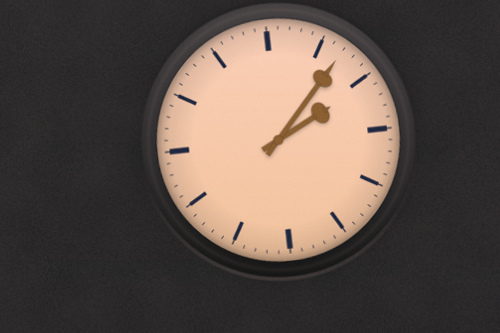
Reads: 2,07
